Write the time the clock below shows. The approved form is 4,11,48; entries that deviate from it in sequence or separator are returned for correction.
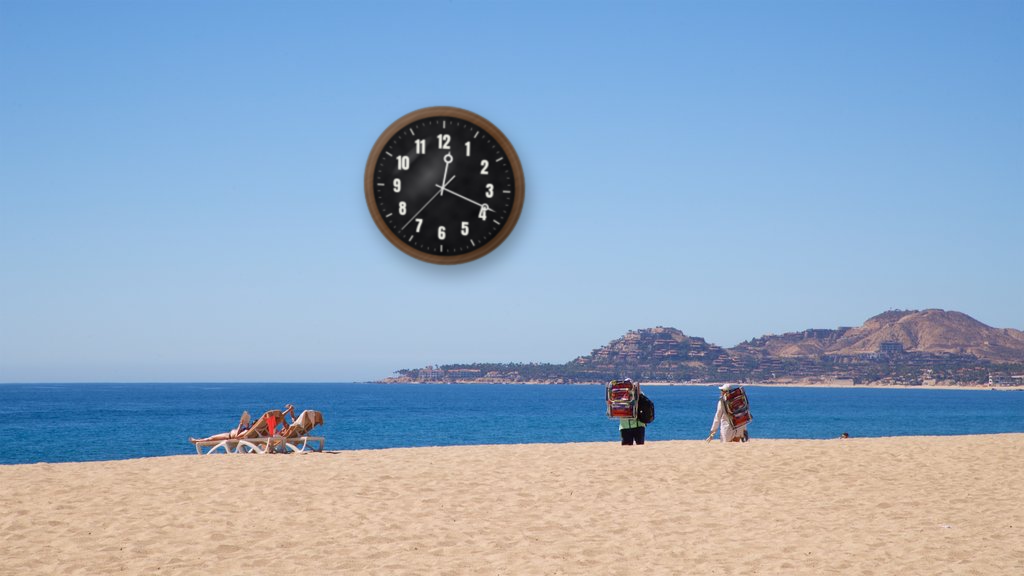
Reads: 12,18,37
